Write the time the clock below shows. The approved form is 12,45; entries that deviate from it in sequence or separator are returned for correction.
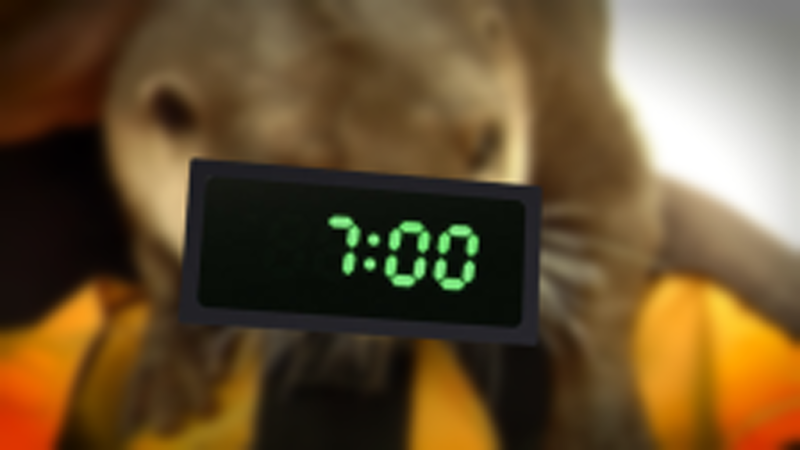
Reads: 7,00
